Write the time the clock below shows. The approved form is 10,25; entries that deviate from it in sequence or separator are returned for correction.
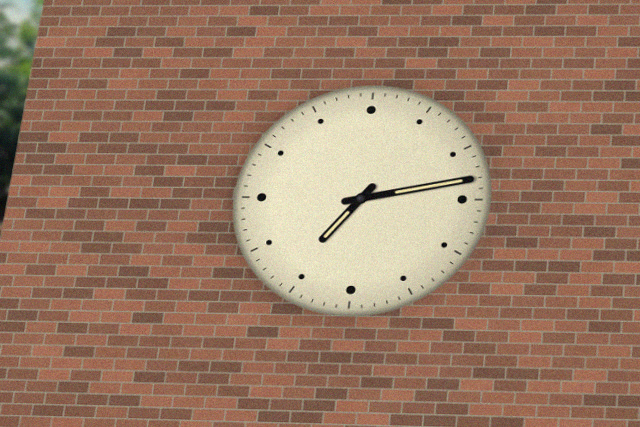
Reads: 7,13
